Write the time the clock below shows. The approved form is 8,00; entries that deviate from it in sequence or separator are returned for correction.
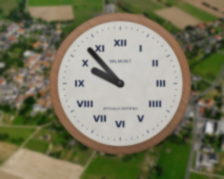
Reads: 9,53
